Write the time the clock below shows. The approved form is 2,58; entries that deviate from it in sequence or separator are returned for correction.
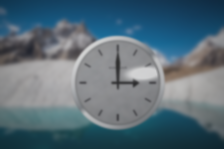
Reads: 3,00
